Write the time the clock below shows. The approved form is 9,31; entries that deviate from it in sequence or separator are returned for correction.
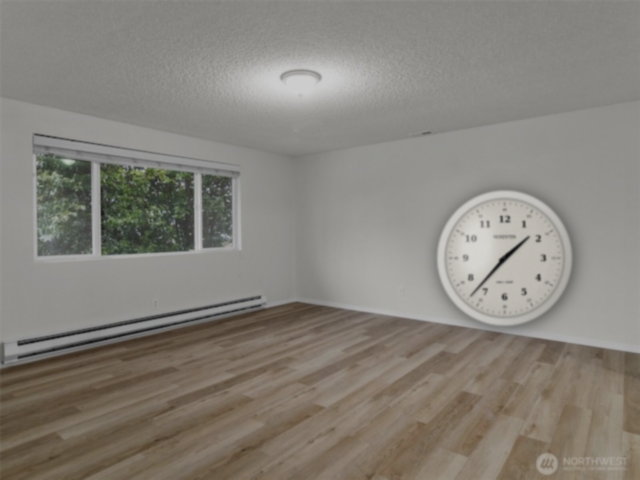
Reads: 1,37
